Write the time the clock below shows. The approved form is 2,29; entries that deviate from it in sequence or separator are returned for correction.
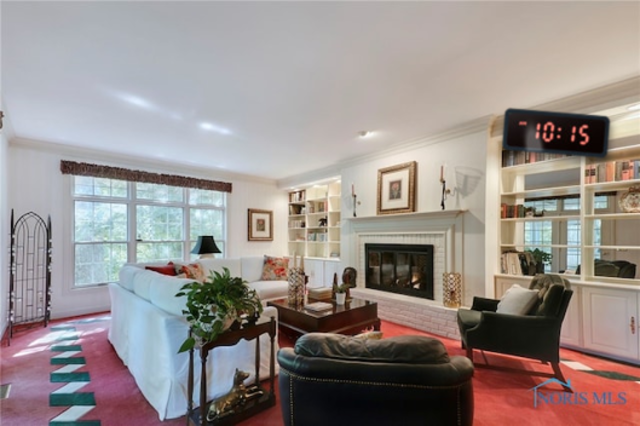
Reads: 10,15
